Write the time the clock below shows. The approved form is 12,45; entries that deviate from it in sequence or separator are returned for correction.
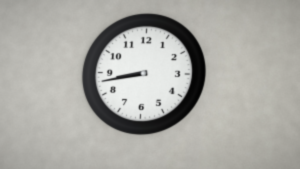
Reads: 8,43
